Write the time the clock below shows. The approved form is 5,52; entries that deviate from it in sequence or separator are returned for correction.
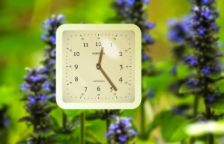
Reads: 12,24
